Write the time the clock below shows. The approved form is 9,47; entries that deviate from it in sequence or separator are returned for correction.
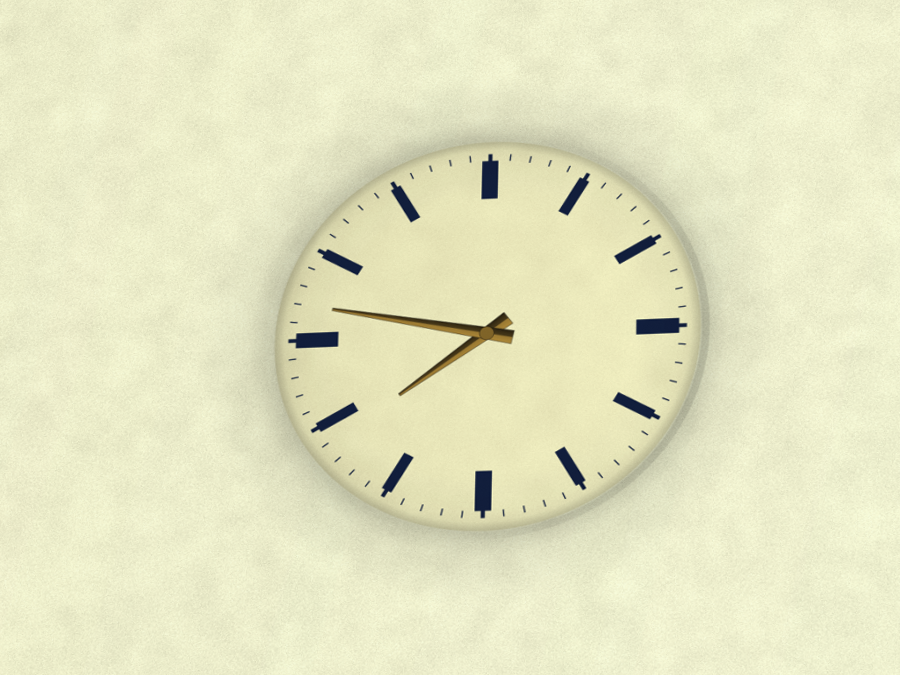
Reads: 7,47
